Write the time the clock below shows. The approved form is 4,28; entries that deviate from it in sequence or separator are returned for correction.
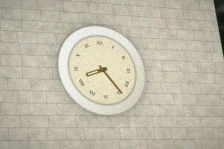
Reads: 8,24
